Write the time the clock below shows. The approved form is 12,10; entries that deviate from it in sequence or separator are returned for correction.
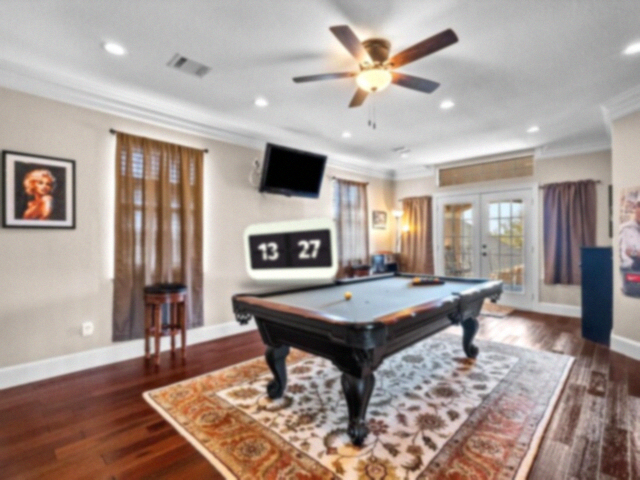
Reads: 13,27
